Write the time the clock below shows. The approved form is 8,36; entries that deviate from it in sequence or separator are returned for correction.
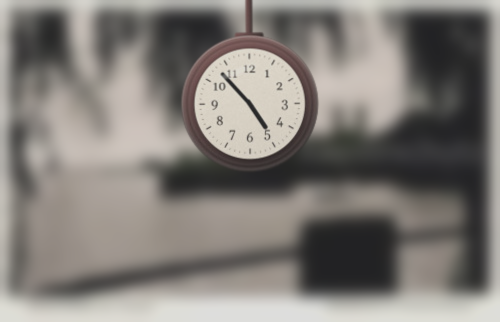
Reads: 4,53
